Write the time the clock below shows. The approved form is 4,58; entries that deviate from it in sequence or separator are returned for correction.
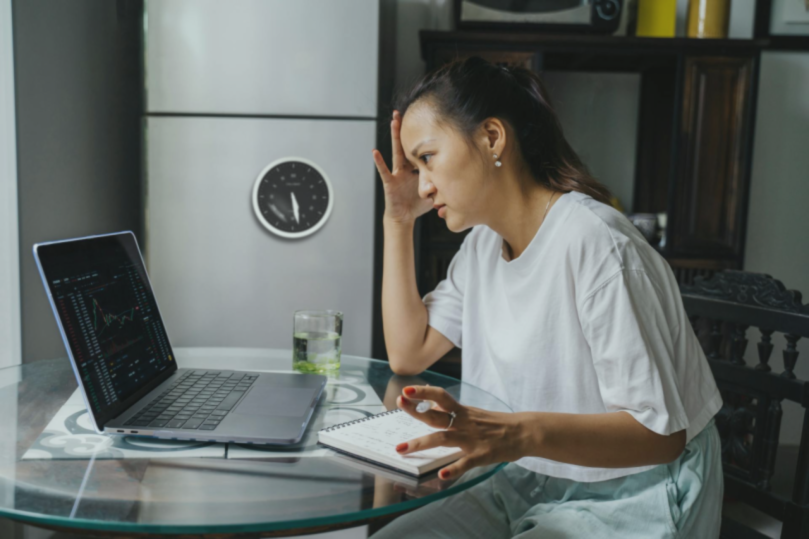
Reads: 5,28
